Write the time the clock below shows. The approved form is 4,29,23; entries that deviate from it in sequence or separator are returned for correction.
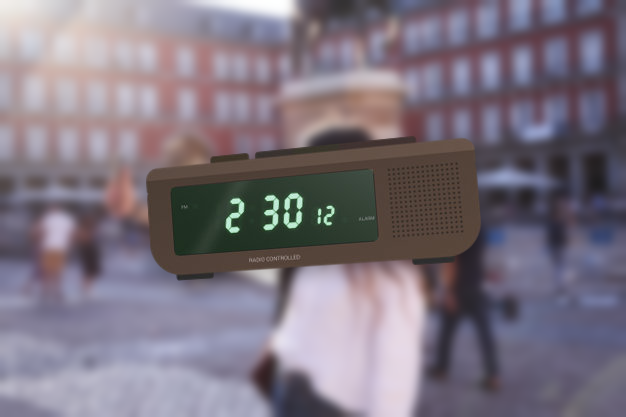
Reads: 2,30,12
